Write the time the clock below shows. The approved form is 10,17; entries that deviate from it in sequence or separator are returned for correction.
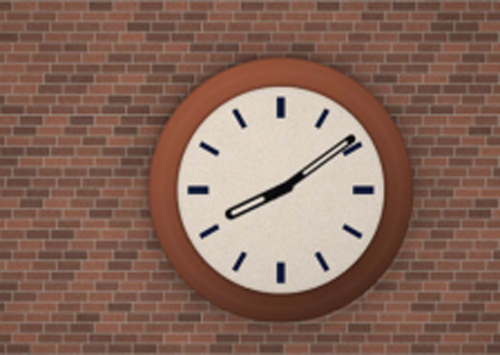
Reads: 8,09
